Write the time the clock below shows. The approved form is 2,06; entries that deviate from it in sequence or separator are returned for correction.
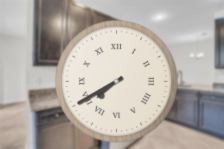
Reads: 7,40
